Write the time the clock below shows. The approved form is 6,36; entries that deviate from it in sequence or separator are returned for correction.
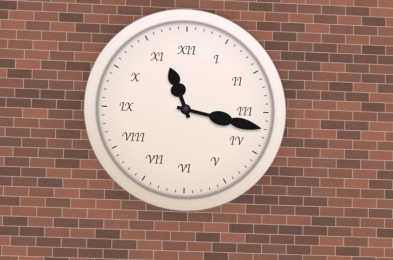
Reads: 11,17
